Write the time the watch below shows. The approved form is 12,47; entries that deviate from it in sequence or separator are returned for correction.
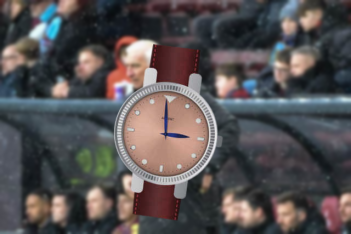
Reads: 2,59
